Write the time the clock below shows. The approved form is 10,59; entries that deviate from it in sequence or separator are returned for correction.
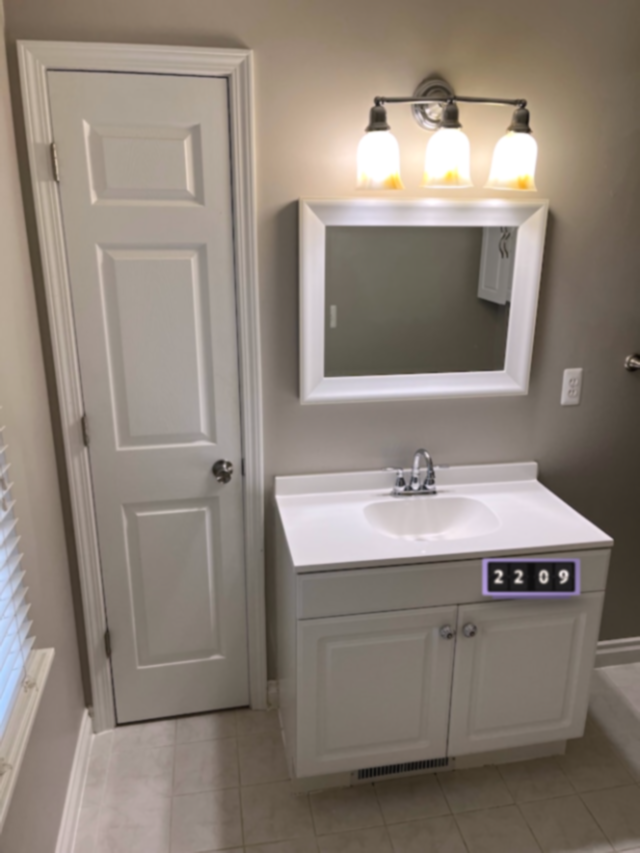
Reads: 22,09
